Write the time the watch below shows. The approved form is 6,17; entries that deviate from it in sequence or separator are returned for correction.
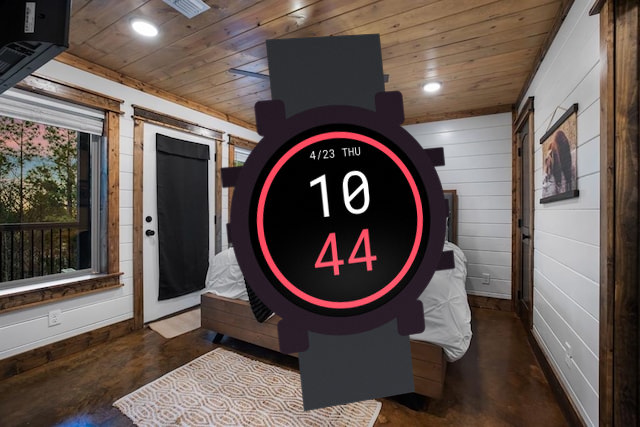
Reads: 10,44
